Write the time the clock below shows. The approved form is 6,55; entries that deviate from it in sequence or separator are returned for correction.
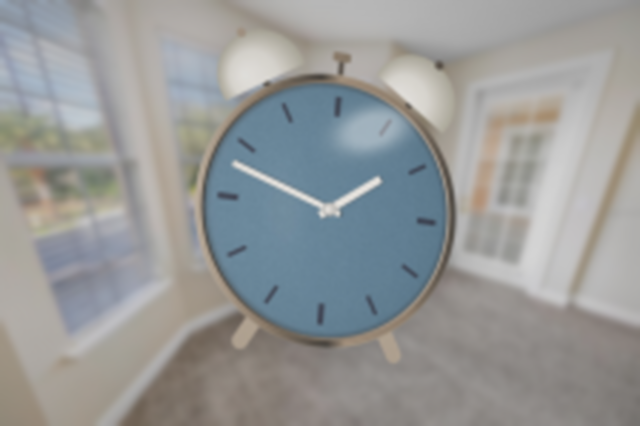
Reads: 1,48
